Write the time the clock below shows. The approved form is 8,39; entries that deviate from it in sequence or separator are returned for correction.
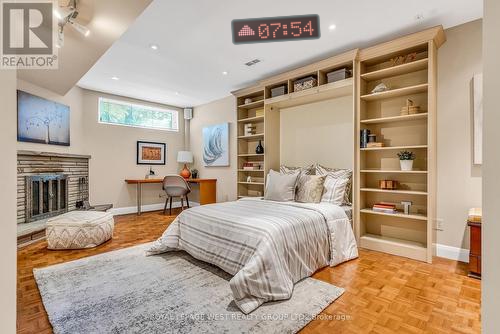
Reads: 7,54
